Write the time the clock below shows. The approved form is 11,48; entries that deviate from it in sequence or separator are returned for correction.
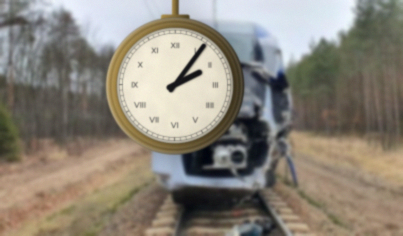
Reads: 2,06
